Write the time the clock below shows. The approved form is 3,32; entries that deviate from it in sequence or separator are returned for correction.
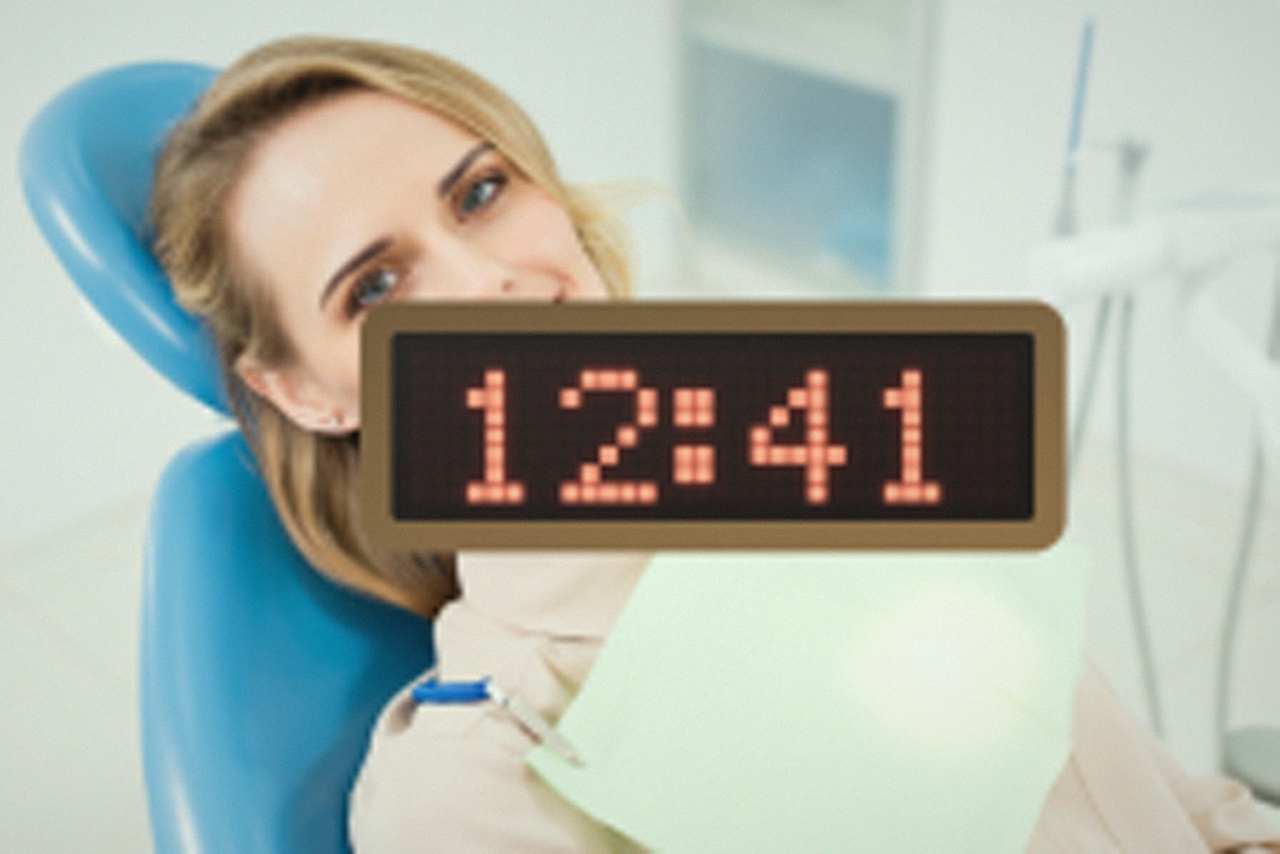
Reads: 12,41
